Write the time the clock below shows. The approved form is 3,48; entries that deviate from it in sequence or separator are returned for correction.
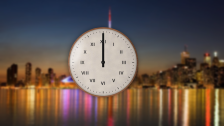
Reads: 12,00
